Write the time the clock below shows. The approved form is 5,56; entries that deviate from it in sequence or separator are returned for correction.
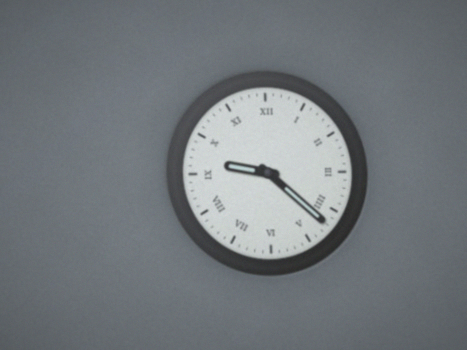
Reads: 9,22
